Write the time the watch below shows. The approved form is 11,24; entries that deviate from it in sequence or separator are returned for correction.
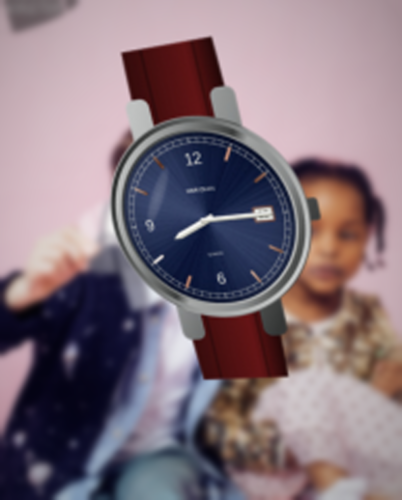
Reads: 8,15
